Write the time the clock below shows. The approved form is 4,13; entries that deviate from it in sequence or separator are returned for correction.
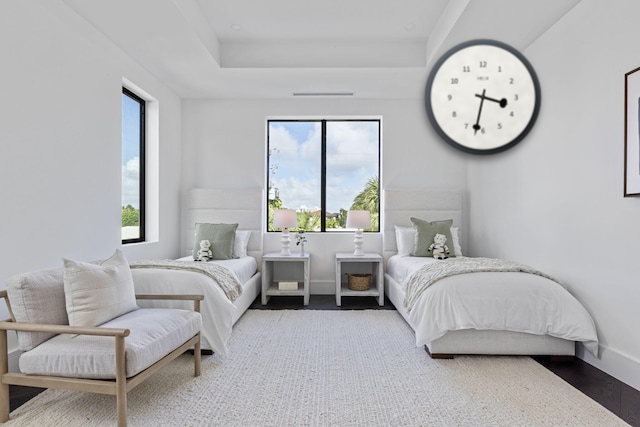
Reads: 3,32
